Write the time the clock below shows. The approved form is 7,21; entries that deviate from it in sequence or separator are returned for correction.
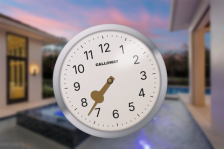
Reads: 7,37
